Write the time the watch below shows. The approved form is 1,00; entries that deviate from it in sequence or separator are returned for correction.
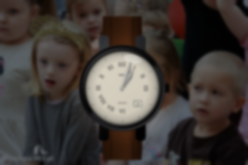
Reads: 1,03
